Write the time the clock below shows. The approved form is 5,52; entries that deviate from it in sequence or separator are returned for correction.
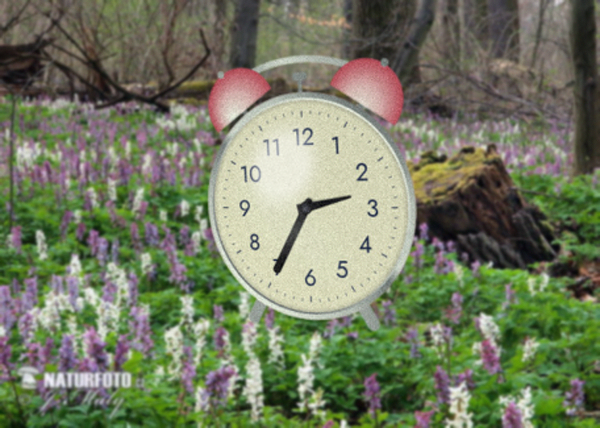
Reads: 2,35
